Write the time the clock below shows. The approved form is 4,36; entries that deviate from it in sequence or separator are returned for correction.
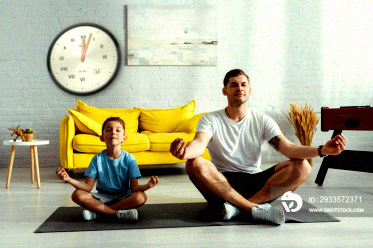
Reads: 12,03
